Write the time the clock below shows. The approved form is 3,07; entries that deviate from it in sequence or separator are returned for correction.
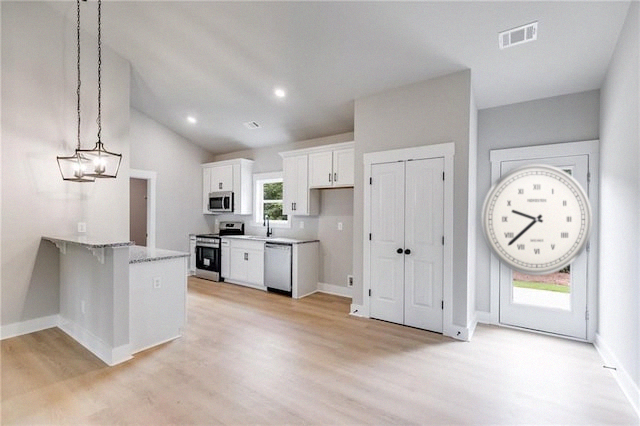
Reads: 9,38
